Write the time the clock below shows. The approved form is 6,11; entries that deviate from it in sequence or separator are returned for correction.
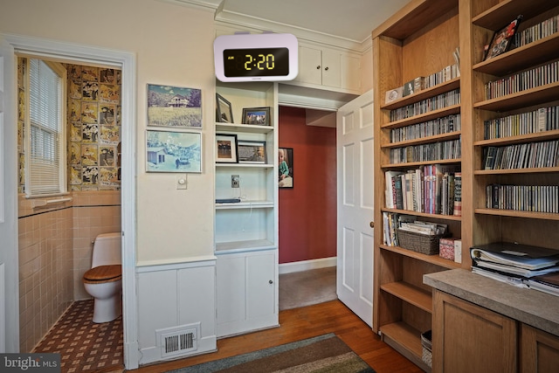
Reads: 2,20
